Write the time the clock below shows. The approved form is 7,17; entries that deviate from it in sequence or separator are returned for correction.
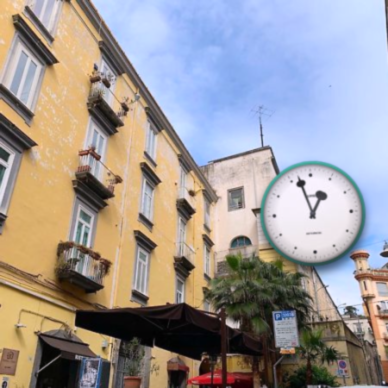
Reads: 12,57
